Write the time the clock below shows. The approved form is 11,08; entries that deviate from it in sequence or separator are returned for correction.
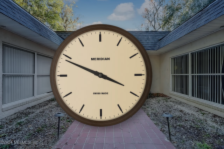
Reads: 3,49
